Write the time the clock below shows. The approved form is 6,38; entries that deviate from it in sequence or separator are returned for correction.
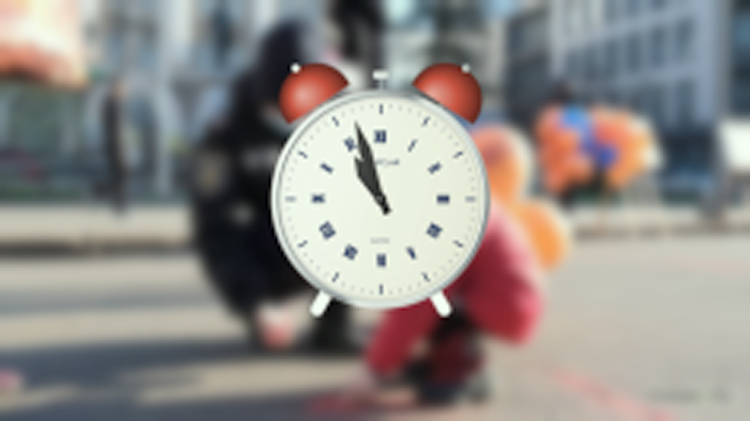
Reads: 10,57
